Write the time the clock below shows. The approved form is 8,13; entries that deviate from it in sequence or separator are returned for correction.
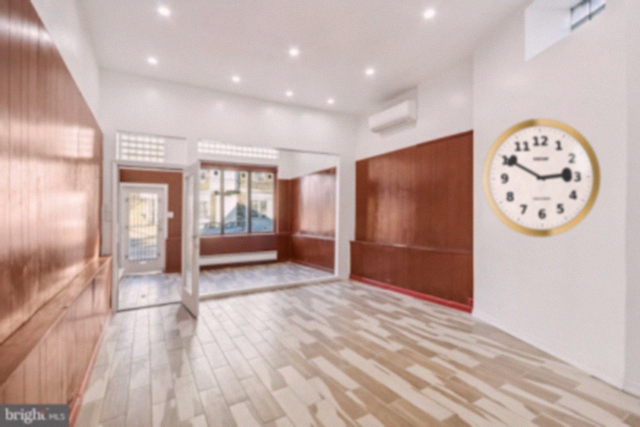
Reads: 2,50
